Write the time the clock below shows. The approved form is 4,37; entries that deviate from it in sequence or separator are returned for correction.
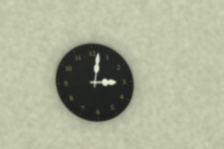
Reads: 3,02
